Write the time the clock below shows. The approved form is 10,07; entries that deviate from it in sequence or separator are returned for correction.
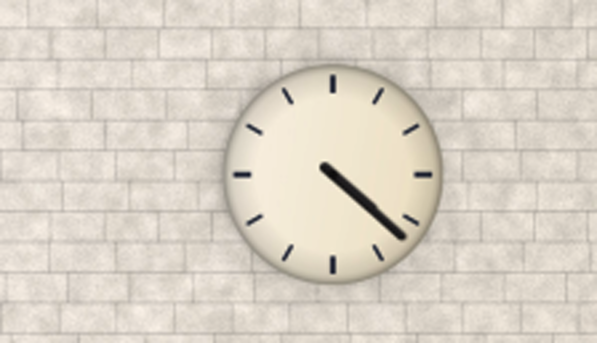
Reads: 4,22
